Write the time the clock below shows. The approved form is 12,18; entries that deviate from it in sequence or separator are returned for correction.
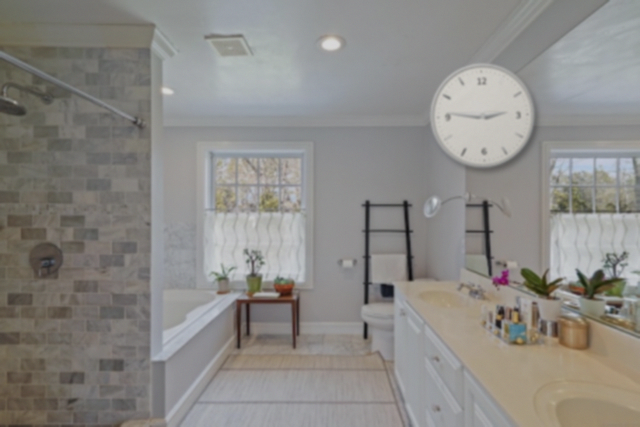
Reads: 2,46
